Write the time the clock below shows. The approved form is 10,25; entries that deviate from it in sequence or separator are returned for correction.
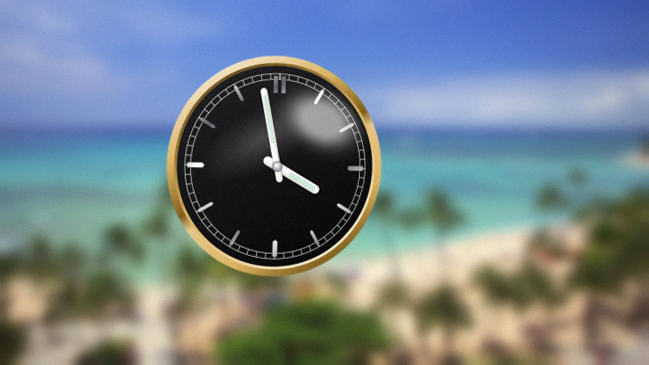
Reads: 3,58
